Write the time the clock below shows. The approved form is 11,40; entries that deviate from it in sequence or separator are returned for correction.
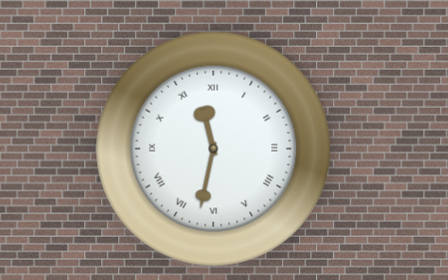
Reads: 11,32
